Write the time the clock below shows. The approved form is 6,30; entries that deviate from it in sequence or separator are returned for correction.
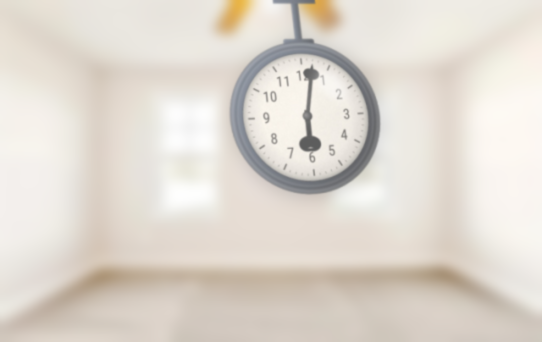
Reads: 6,02
